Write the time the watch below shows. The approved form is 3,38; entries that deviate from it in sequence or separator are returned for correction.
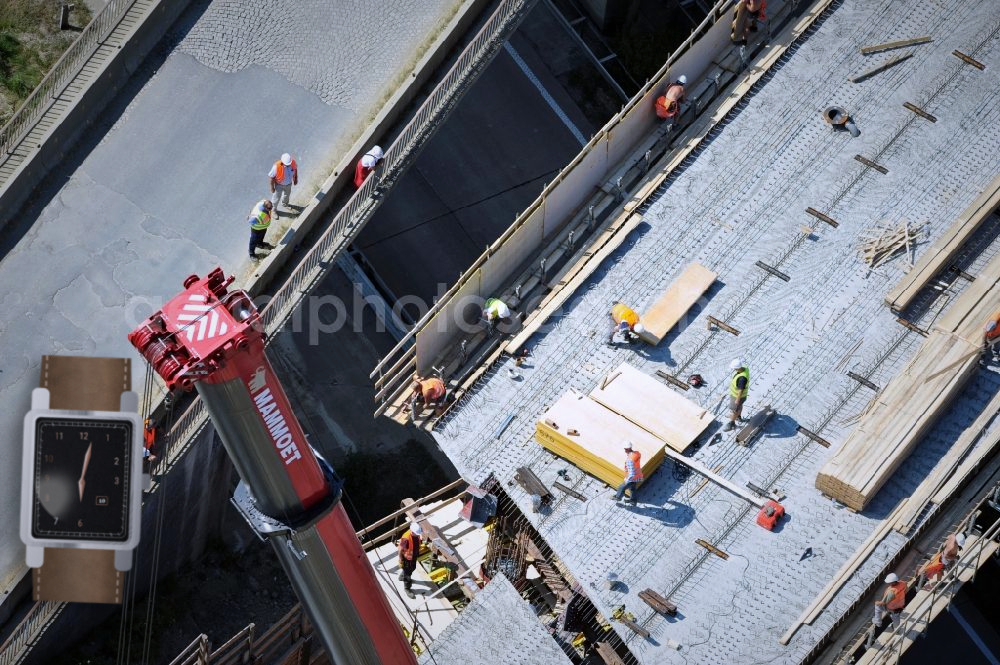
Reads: 6,02
